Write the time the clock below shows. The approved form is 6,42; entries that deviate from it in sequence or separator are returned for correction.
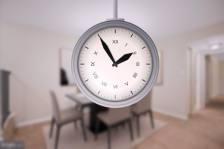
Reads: 1,55
